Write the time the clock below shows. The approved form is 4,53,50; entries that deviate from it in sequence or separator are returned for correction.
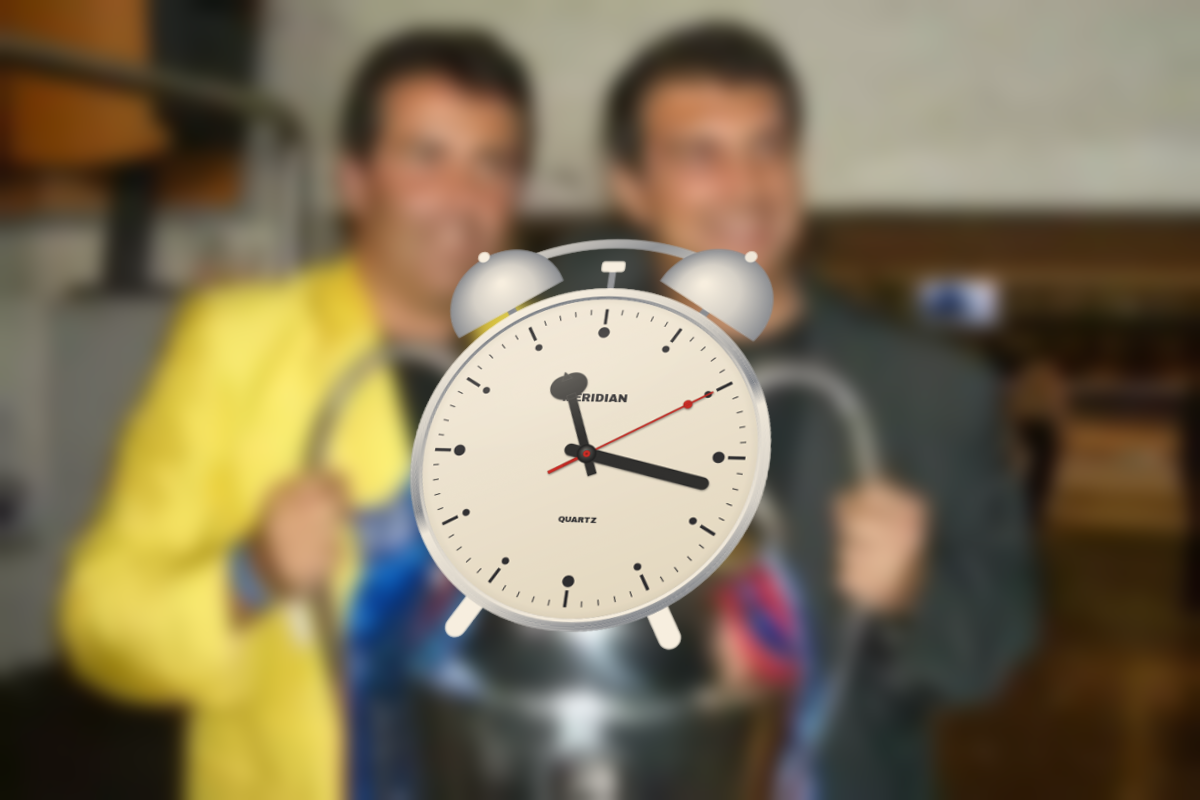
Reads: 11,17,10
